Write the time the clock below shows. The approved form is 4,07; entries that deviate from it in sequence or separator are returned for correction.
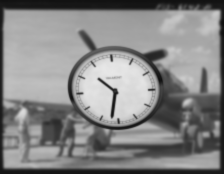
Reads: 10,32
